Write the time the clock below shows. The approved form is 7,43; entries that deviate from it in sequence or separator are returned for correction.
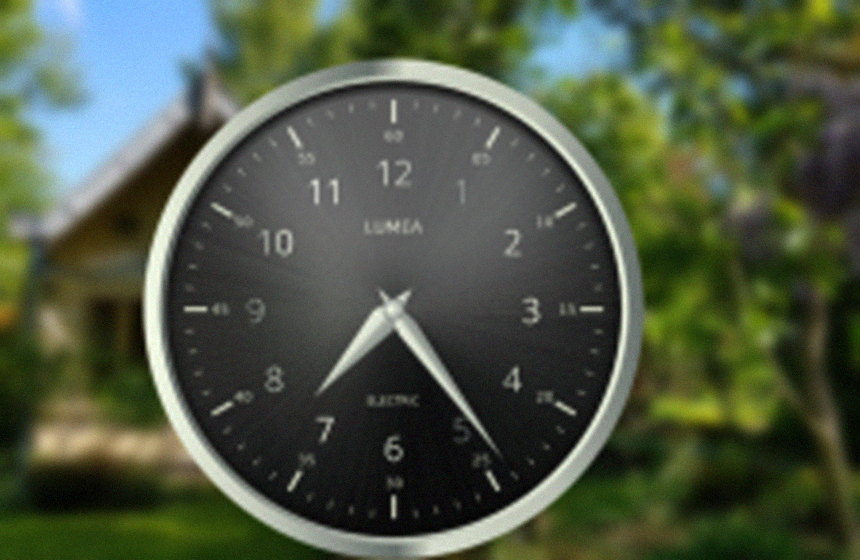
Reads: 7,24
